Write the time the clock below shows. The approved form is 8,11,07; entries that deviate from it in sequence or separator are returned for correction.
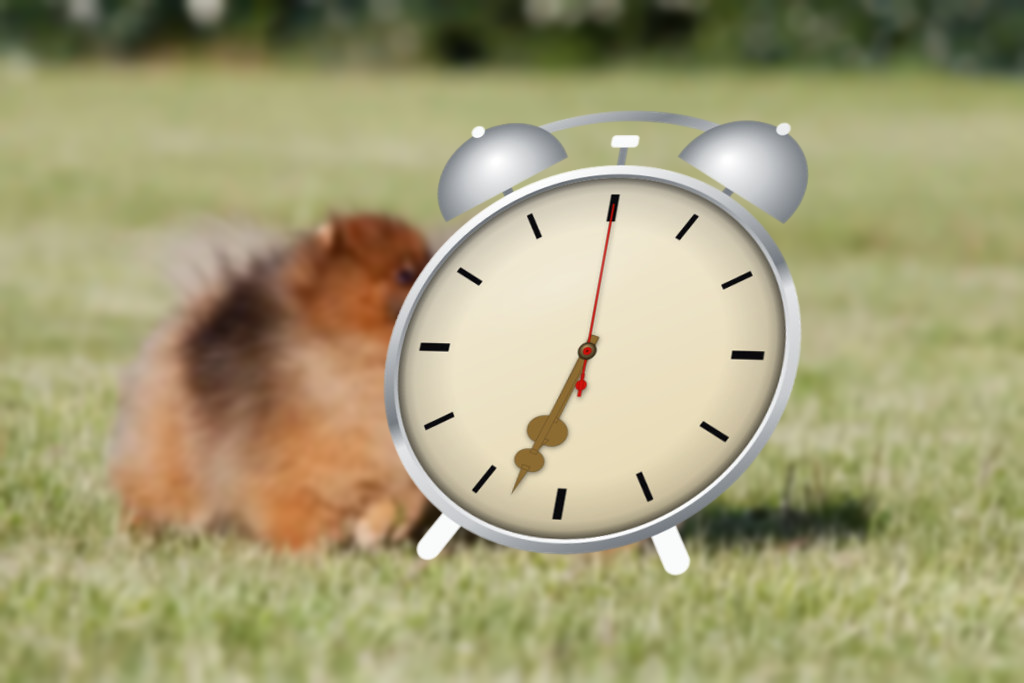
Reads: 6,33,00
